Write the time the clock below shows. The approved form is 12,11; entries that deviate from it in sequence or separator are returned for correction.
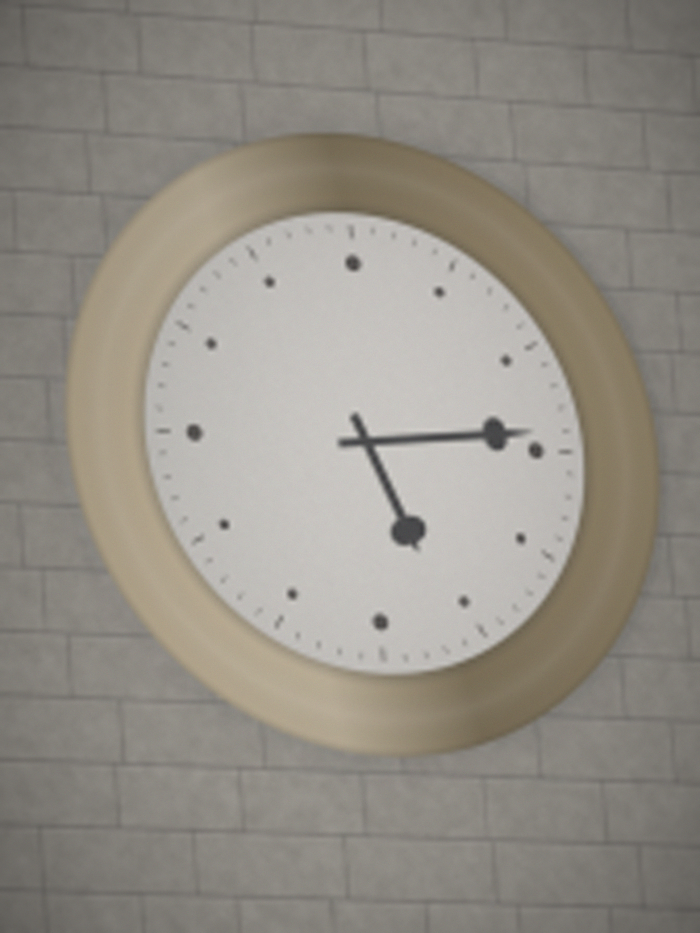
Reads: 5,14
